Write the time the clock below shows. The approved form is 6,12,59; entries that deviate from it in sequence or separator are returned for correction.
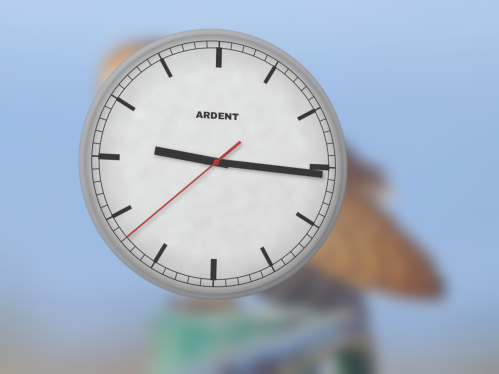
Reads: 9,15,38
